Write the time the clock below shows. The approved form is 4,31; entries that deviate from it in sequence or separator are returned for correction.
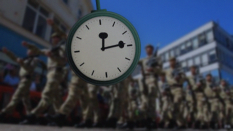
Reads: 12,14
